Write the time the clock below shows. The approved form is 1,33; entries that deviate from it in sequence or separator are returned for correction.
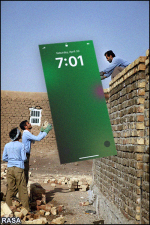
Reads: 7,01
